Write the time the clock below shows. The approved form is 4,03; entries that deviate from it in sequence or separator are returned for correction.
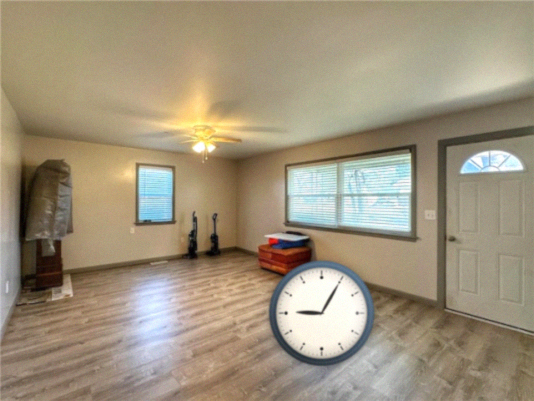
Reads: 9,05
